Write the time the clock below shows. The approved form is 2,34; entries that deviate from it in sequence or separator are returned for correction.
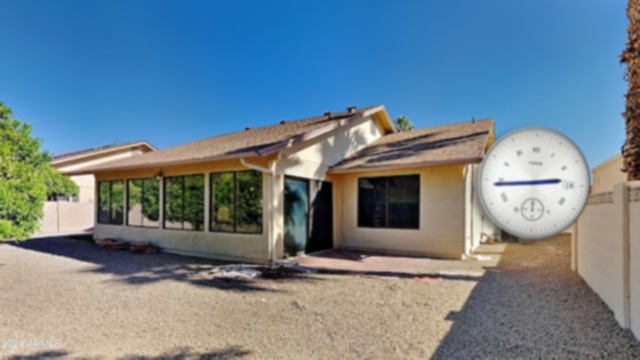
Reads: 2,44
